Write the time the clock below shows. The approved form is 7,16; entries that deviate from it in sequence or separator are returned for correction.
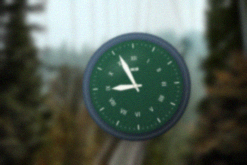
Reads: 8,56
